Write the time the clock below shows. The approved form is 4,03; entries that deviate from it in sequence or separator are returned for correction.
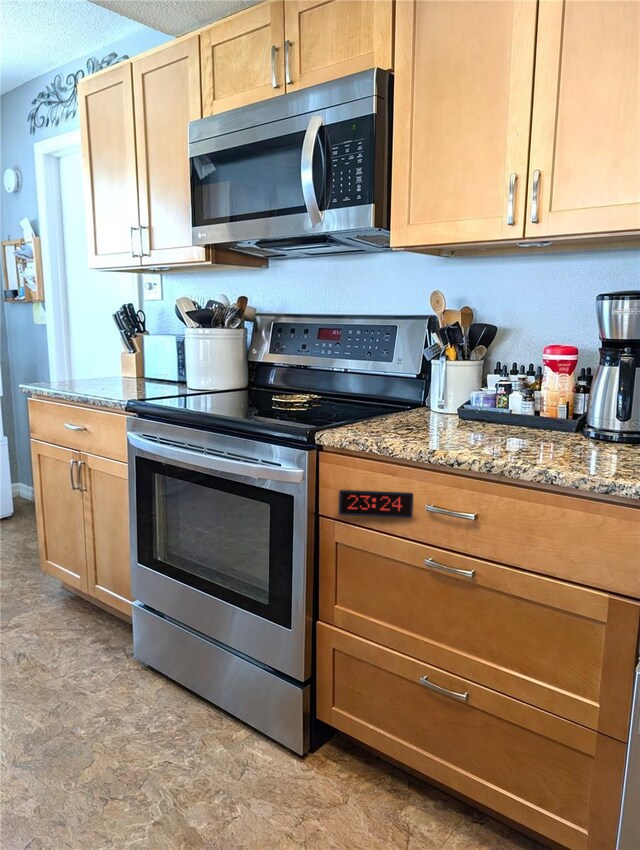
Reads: 23,24
